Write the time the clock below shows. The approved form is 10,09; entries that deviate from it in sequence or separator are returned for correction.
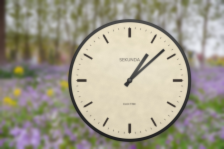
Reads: 1,08
